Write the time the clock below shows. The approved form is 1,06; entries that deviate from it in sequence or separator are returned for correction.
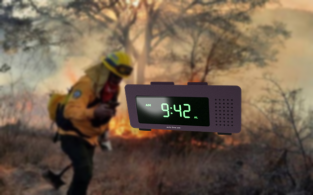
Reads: 9,42
